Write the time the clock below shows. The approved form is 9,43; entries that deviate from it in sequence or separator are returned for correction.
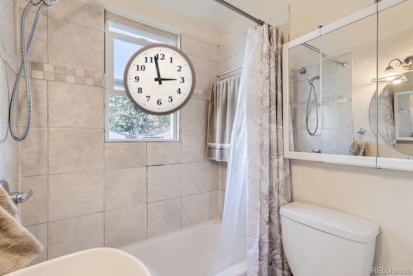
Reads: 2,58
